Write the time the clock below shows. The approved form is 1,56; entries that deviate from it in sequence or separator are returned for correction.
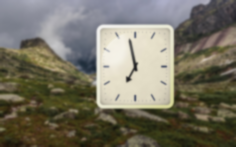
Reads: 6,58
